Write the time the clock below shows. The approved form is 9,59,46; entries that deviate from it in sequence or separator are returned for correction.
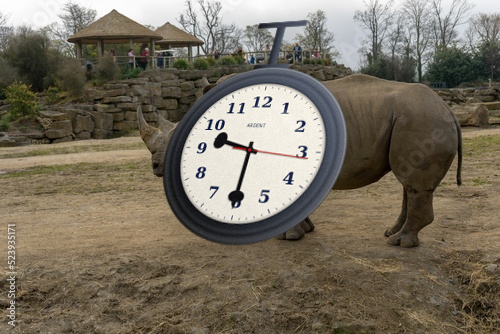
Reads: 9,30,16
